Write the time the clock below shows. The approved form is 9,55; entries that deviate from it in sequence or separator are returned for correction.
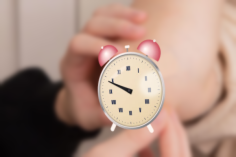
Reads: 9,49
